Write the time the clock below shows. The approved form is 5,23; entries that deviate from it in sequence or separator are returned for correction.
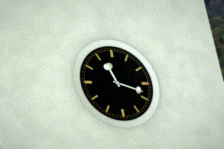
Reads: 11,18
